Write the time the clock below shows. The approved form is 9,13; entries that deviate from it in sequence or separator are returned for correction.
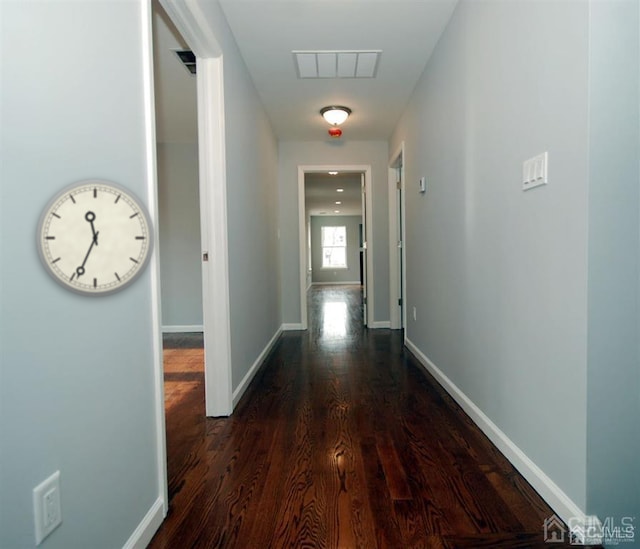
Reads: 11,34
